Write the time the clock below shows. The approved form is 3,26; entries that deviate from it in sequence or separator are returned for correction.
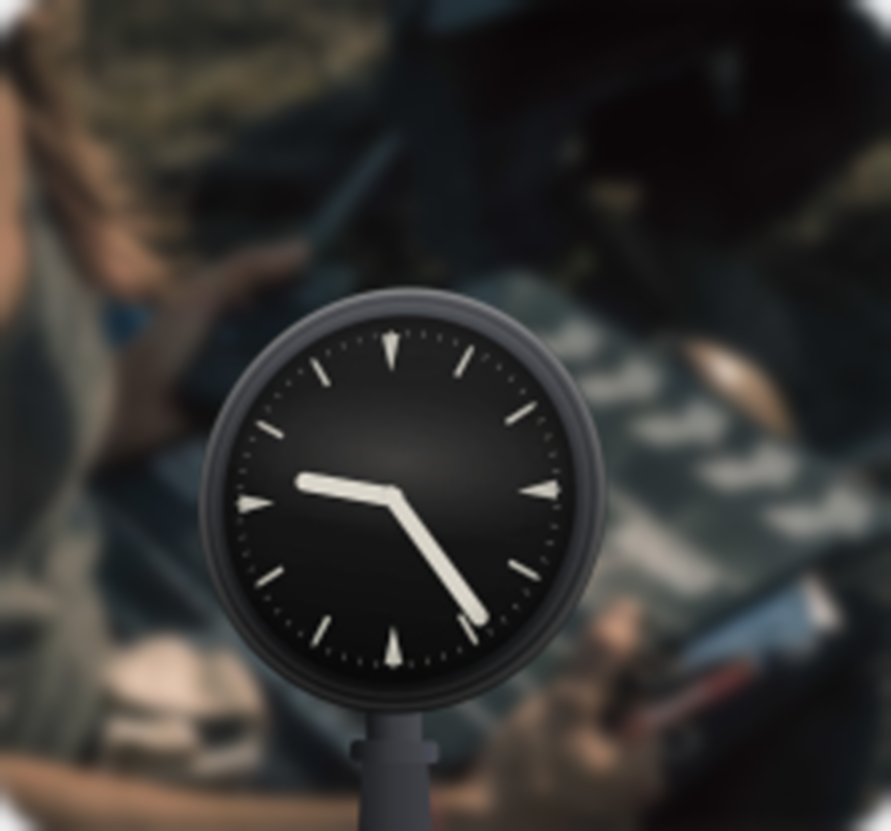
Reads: 9,24
